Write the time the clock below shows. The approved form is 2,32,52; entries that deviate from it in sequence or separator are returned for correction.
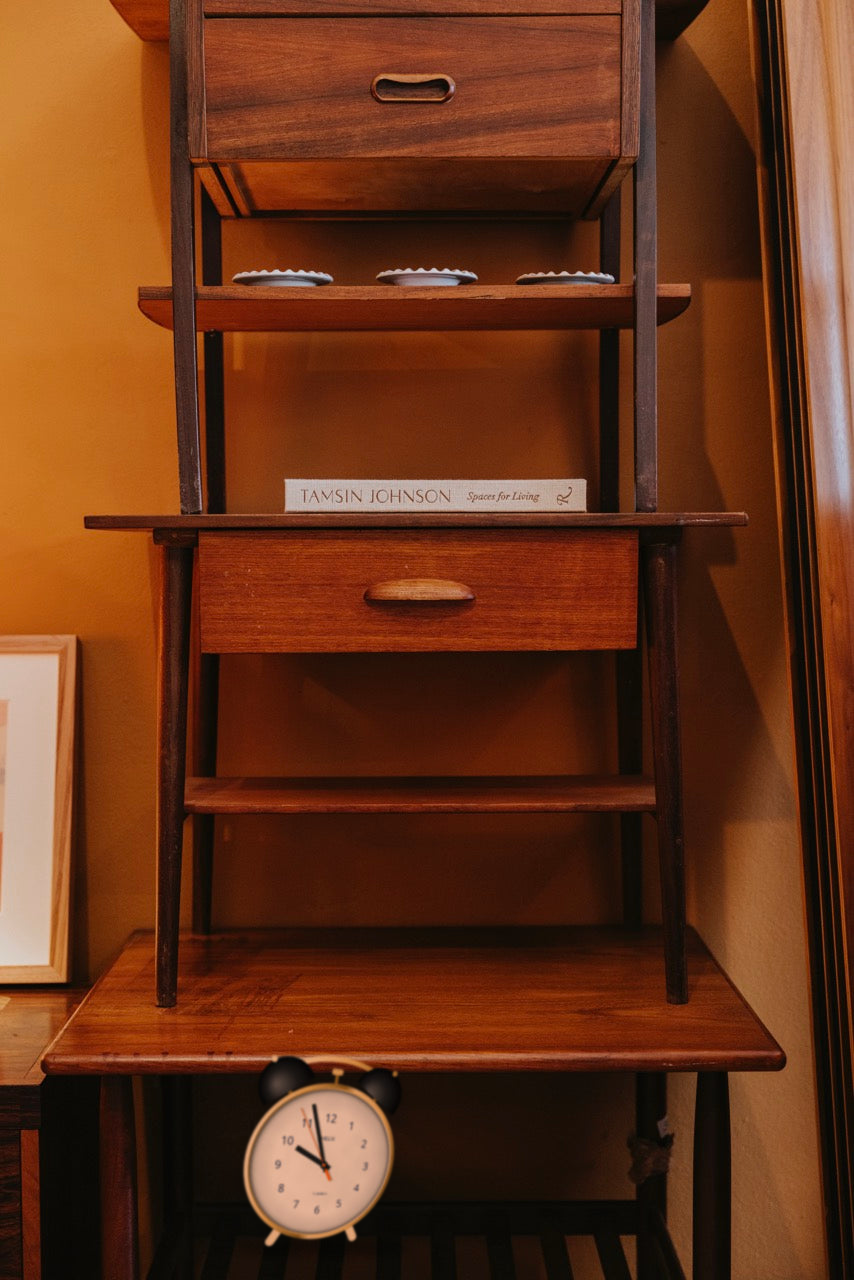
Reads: 9,56,55
